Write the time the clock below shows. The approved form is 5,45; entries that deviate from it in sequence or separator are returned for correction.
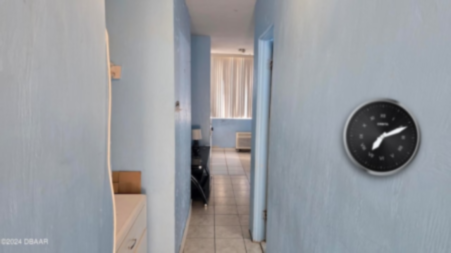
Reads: 7,11
